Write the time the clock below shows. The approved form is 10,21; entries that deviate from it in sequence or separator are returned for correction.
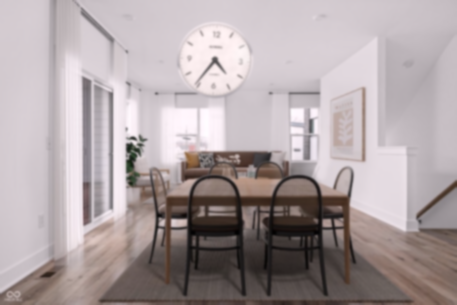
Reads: 4,36
